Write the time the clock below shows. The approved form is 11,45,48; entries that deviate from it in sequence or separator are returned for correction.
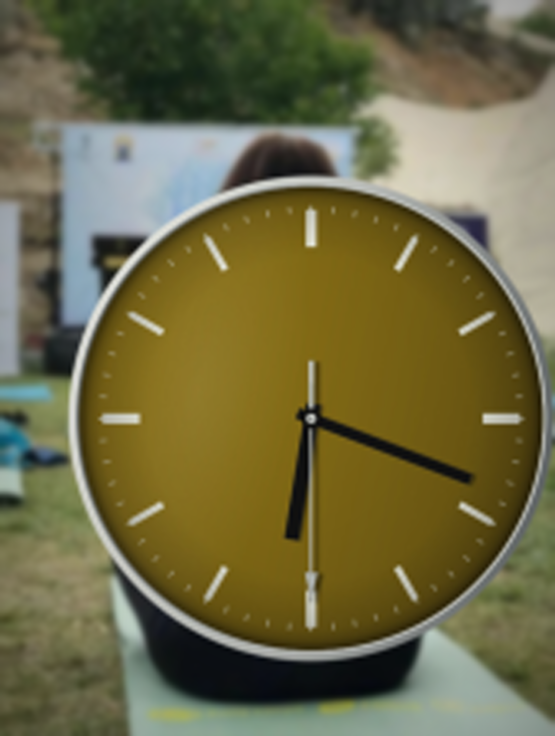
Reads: 6,18,30
